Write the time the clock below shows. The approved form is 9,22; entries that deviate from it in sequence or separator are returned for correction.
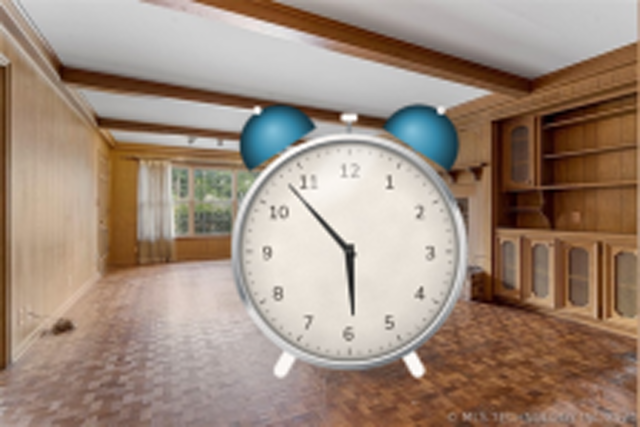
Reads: 5,53
